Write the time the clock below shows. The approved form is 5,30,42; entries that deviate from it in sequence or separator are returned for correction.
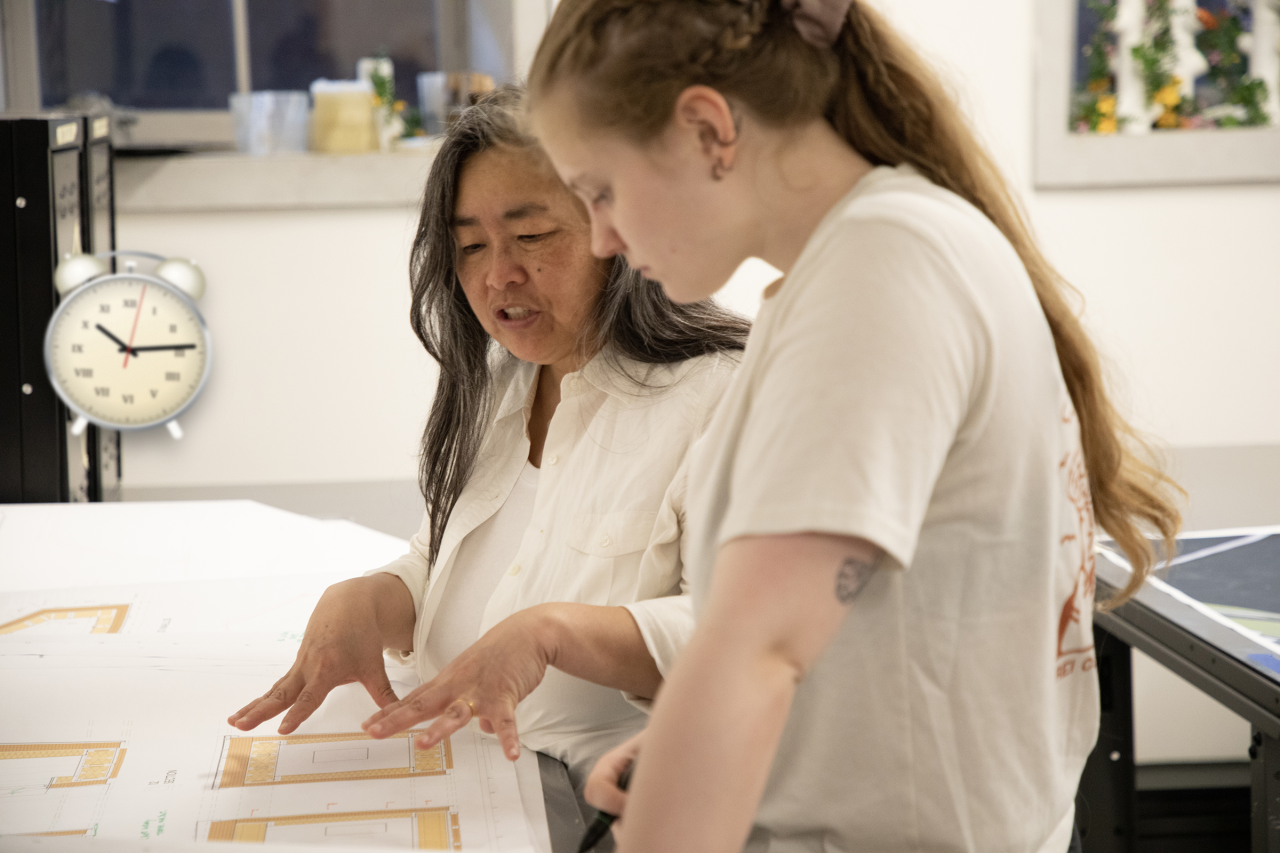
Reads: 10,14,02
